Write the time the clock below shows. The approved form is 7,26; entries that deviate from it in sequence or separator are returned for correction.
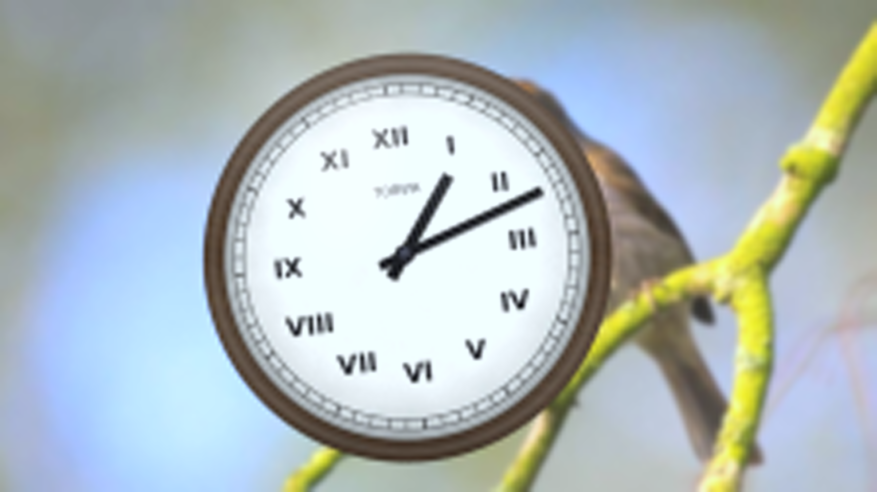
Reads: 1,12
